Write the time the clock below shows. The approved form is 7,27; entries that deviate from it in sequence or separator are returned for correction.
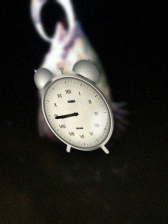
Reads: 8,44
